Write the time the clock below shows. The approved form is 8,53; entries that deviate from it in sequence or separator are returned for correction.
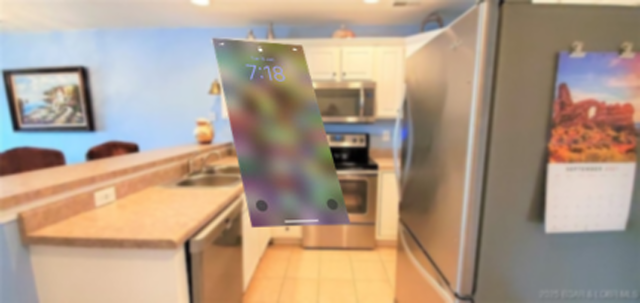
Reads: 7,18
